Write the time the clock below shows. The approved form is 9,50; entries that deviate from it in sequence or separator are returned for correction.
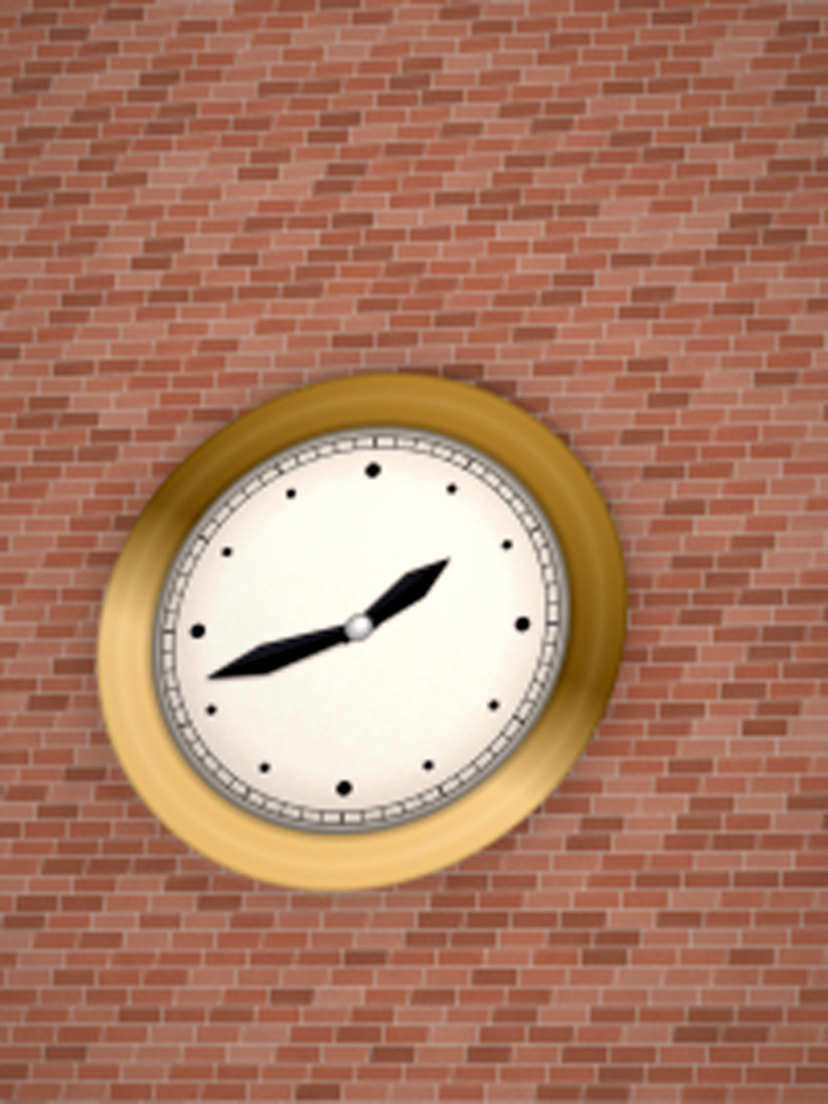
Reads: 1,42
